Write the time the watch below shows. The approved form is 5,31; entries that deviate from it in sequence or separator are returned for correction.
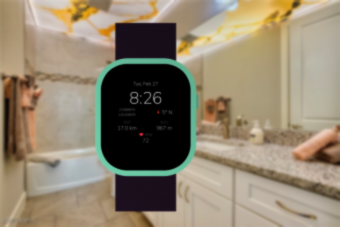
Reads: 8,26
